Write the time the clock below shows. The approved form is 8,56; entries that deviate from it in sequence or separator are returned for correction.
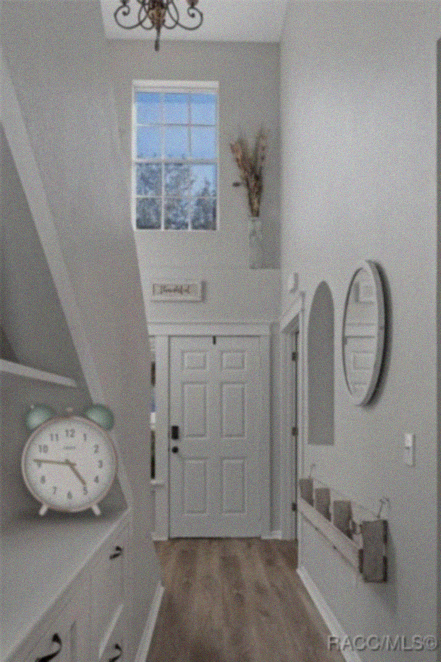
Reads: 4,46
